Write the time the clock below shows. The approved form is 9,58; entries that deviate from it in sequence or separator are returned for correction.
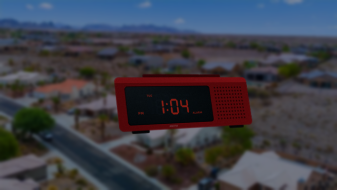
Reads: 1,04
